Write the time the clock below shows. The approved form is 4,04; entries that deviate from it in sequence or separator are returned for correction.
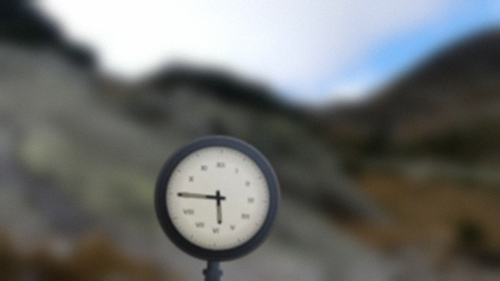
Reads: 5,45
